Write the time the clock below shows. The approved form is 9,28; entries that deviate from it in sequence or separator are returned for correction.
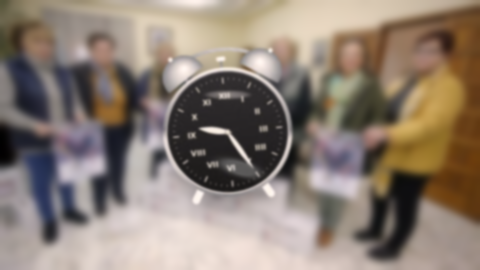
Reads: 9,25
